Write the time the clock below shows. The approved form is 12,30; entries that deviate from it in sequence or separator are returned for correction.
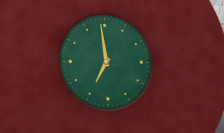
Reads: 6,59
